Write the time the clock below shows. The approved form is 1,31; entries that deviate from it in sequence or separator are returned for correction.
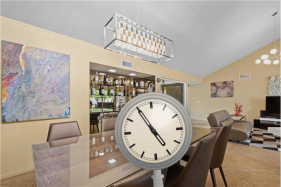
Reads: 4,55
